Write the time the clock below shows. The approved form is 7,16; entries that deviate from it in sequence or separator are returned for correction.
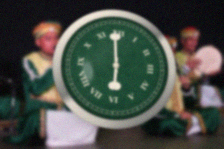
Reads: 5,59
